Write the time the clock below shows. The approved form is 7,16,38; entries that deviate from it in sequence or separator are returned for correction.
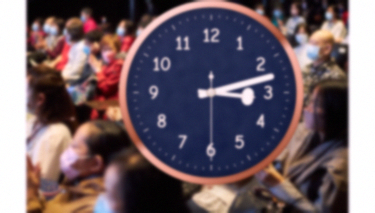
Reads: 3,12,30
